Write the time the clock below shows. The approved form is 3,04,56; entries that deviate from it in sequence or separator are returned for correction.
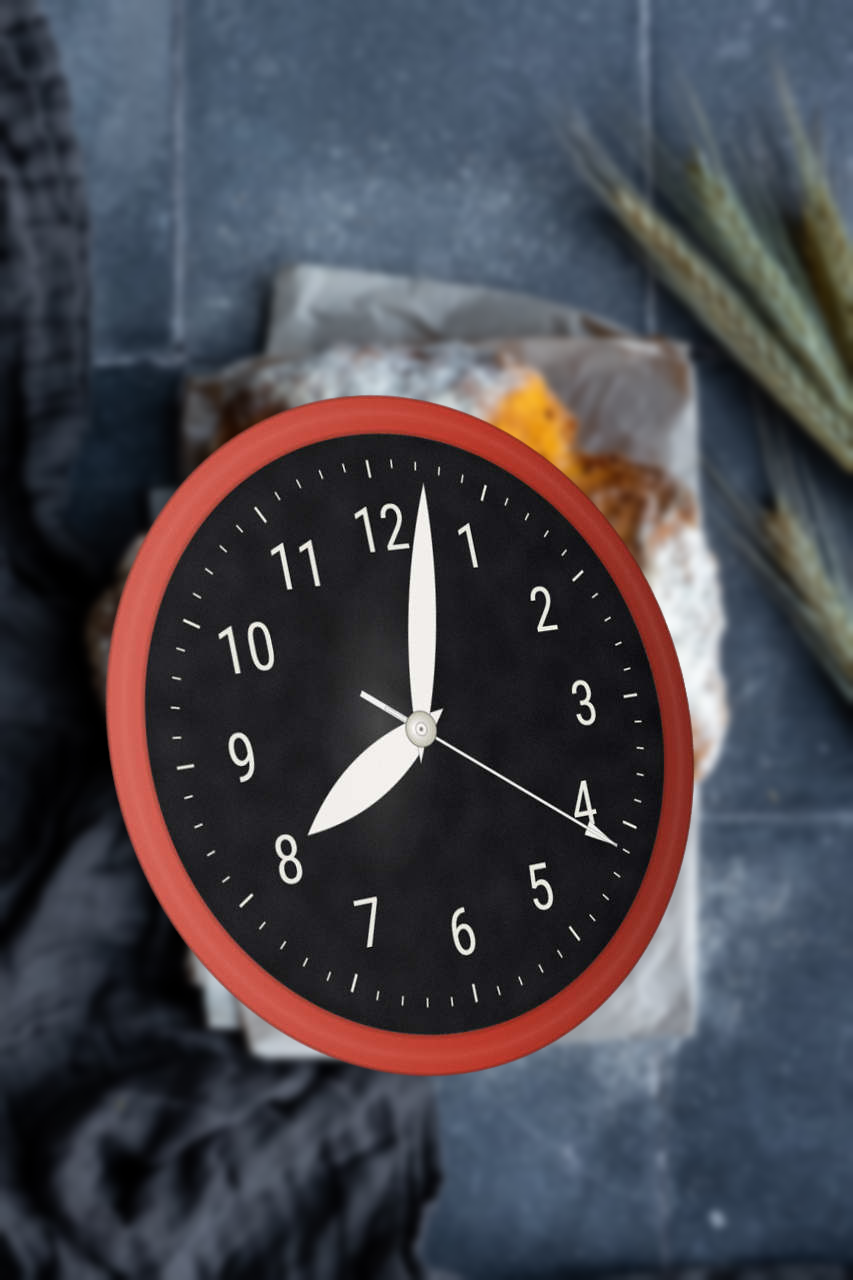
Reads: 8,02,21
